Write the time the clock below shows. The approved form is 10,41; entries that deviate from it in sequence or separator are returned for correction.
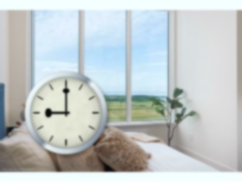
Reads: 9,00
